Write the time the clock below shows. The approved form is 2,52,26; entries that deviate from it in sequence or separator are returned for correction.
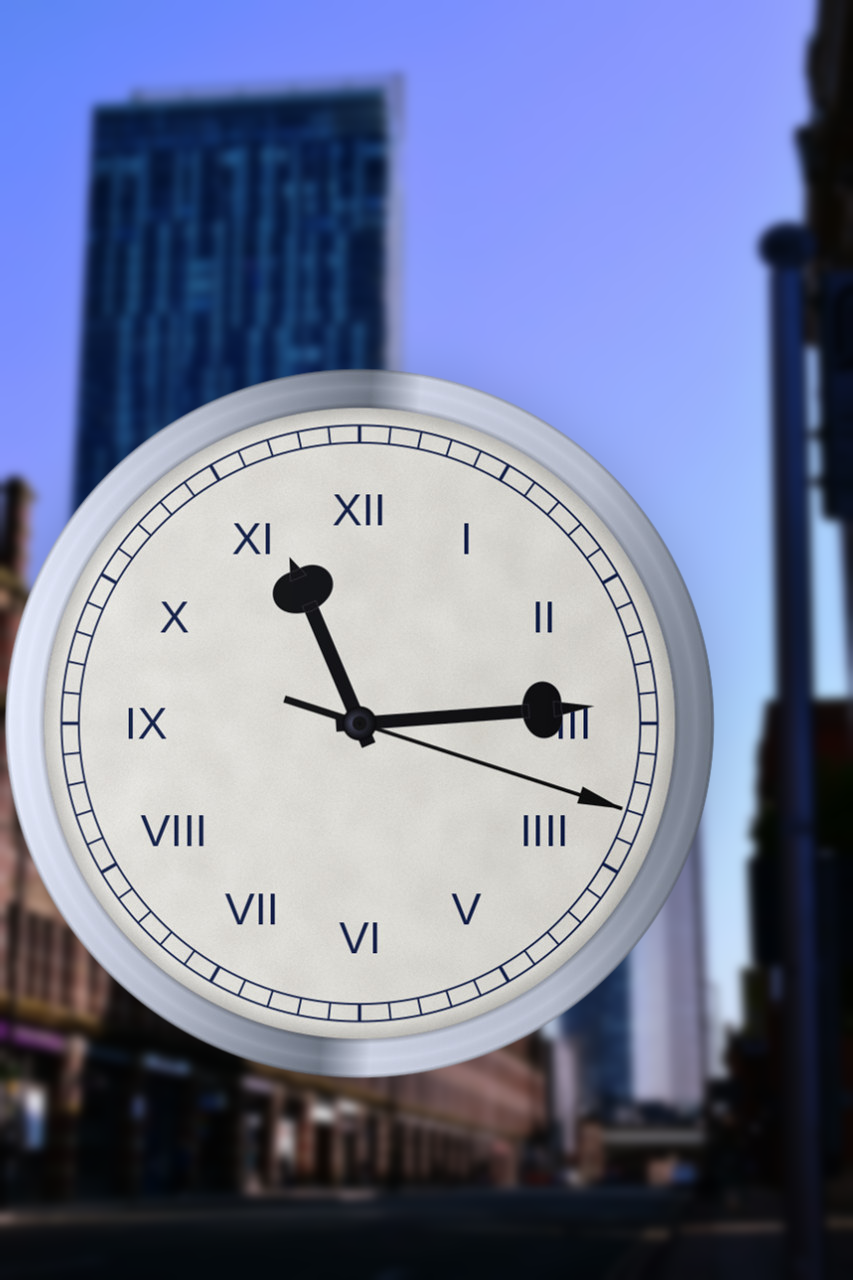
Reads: 11,14,18
